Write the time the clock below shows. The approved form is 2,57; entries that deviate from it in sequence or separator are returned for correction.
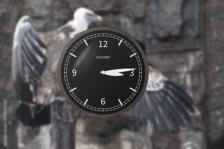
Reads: 3,14
